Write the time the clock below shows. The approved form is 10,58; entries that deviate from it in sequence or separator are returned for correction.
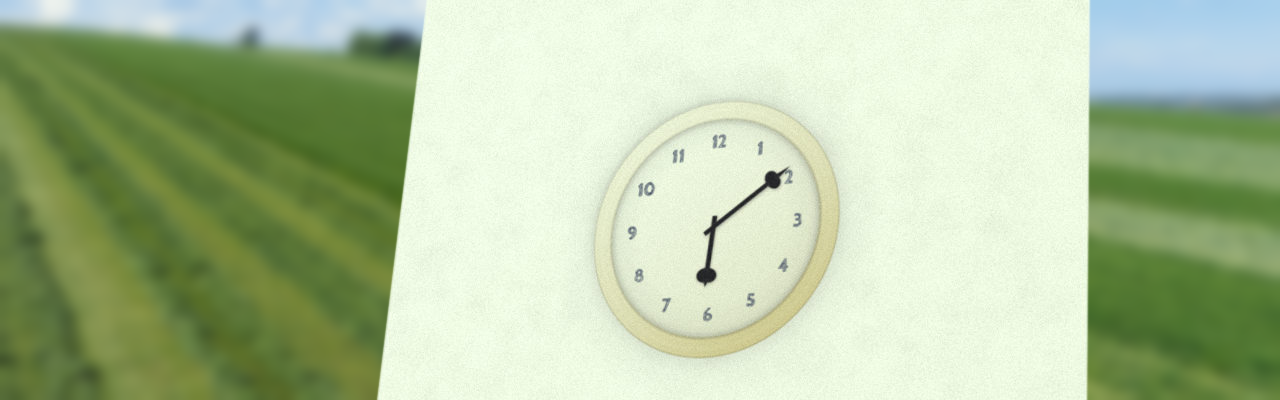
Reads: 6,09
